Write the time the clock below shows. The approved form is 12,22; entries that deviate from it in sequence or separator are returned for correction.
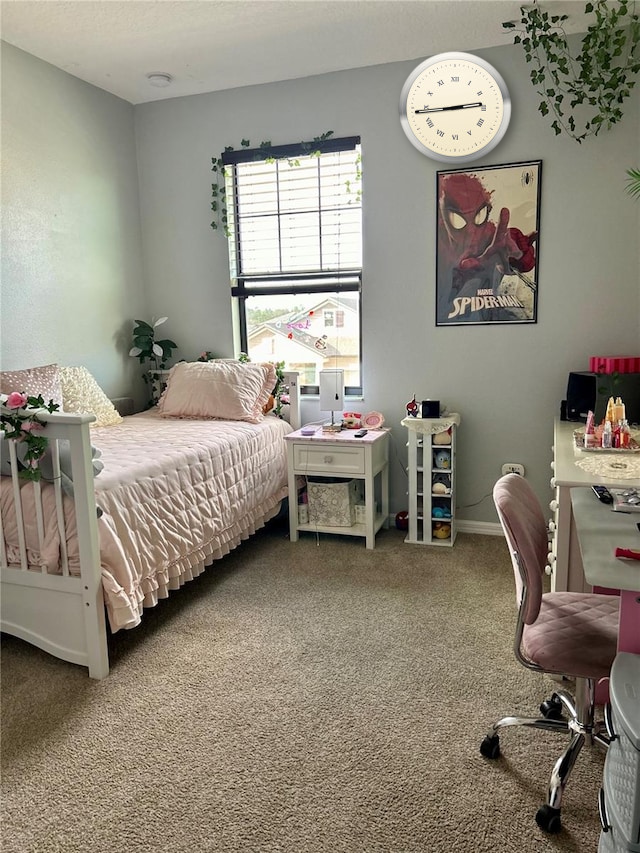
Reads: 2,44
